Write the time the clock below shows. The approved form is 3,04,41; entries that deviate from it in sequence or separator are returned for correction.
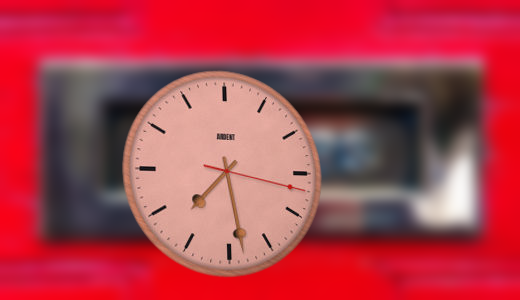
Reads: 7,28,17
